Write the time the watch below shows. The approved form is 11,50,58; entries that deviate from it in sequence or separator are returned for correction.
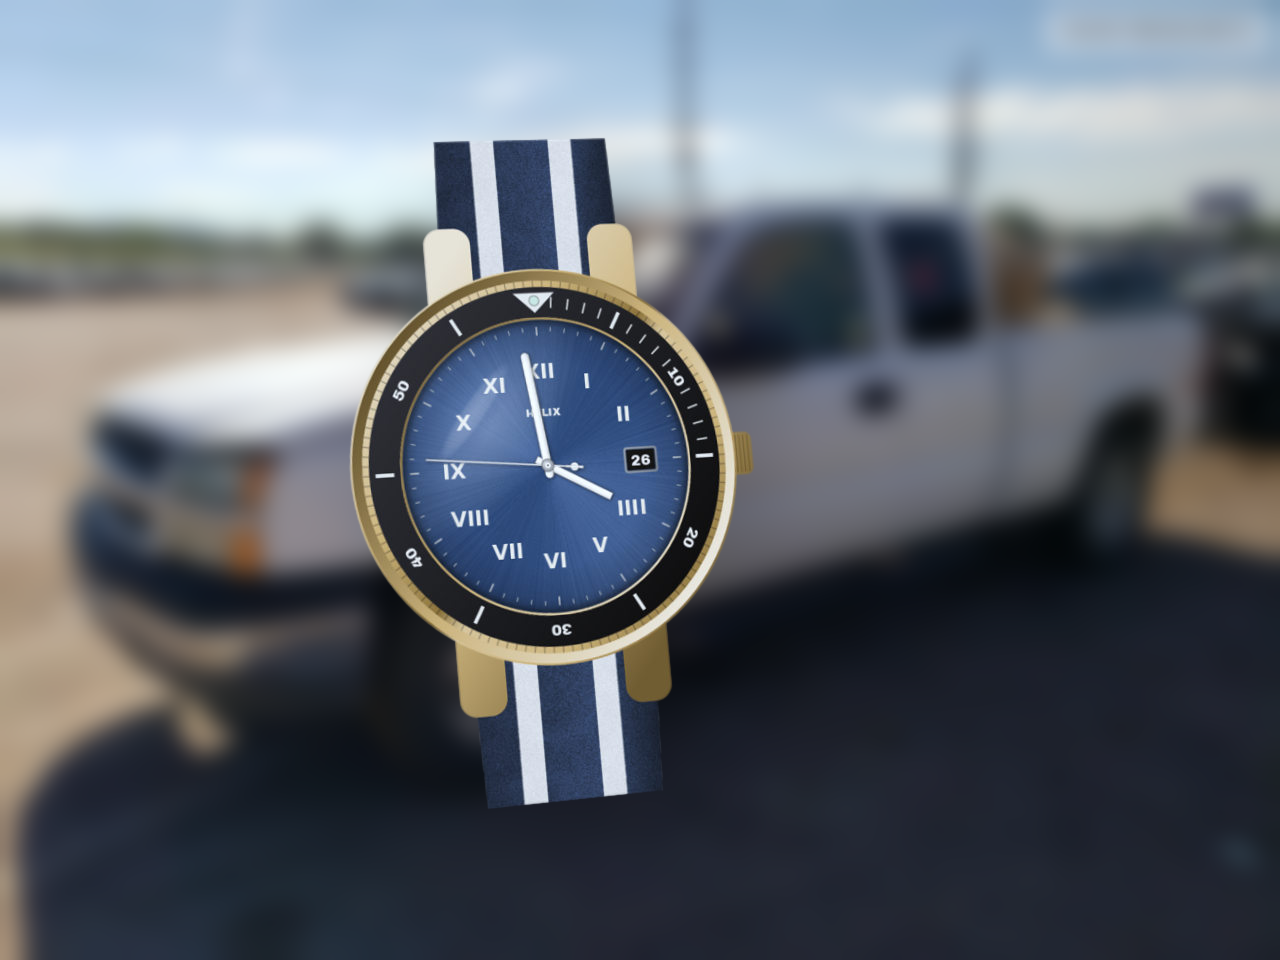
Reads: 3,58,46
